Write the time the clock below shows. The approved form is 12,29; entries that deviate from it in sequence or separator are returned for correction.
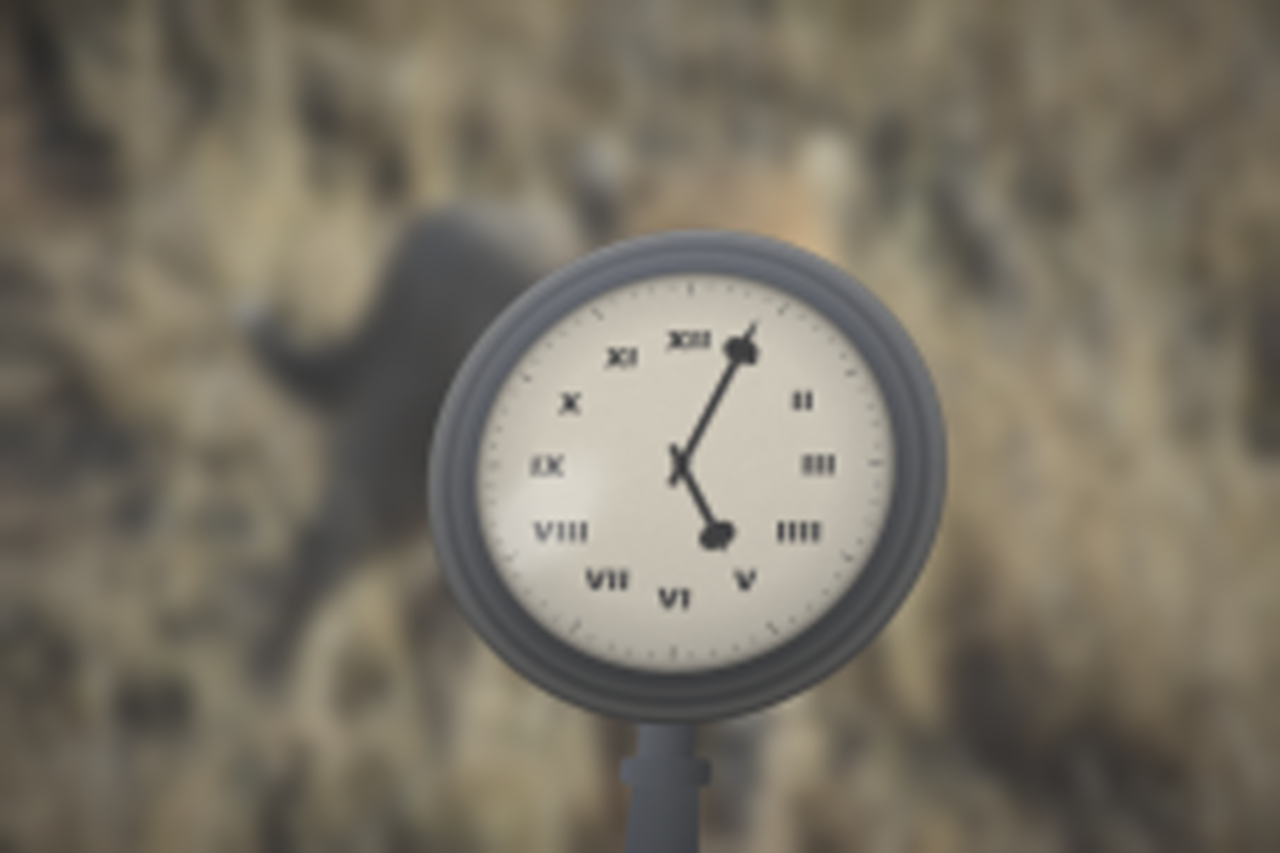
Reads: 5,04
